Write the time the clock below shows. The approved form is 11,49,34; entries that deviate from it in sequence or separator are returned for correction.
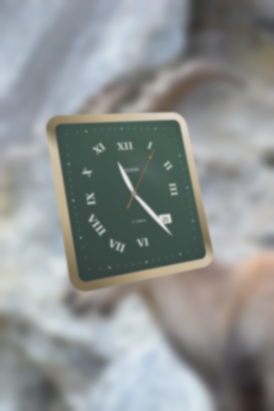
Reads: 11,24,06
